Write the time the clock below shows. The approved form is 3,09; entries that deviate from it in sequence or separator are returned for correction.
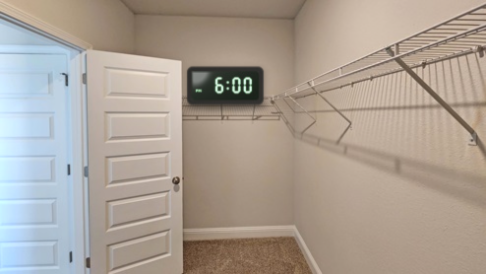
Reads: 6,00
